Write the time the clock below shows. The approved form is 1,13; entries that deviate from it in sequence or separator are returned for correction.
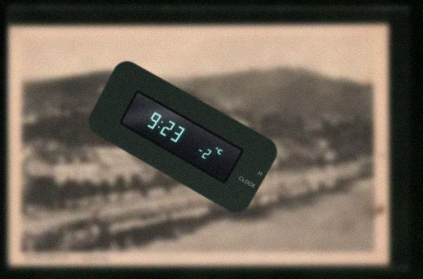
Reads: 9,23
